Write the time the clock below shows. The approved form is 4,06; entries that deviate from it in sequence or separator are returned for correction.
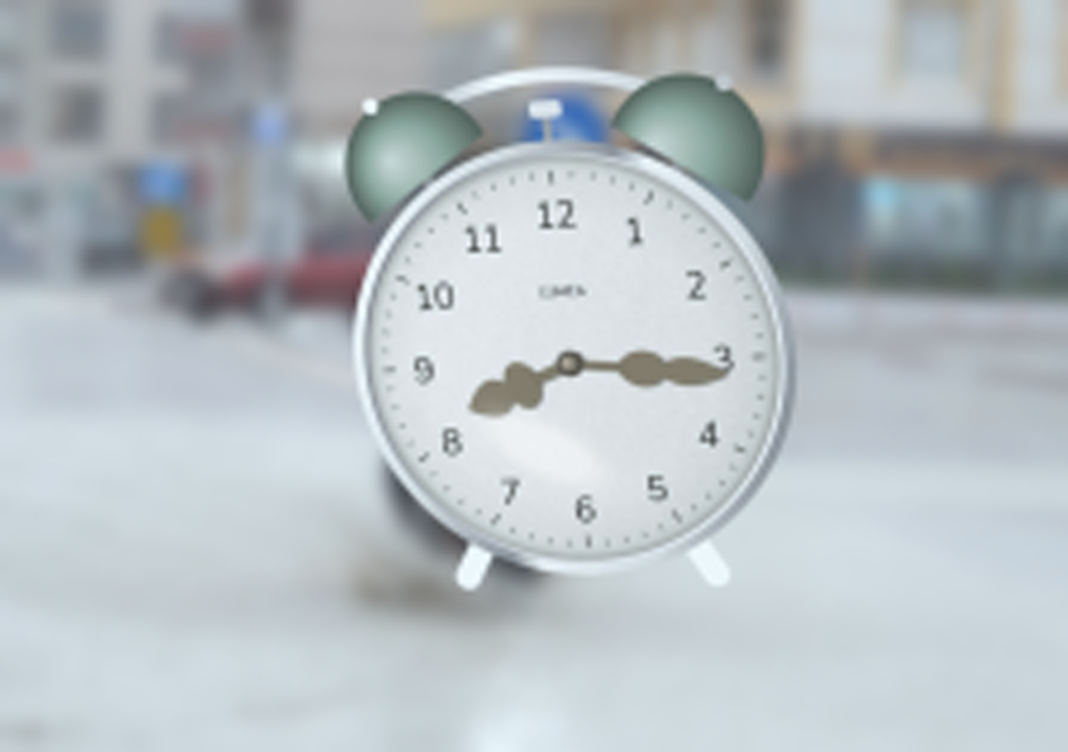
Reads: 8,16
